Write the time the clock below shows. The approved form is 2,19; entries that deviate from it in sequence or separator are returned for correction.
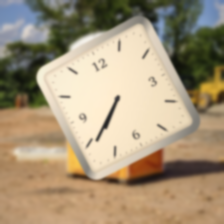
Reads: 7,39
